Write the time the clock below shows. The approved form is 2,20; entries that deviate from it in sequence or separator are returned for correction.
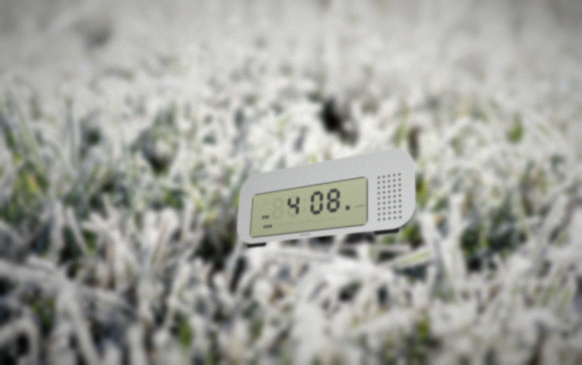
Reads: 4,08
